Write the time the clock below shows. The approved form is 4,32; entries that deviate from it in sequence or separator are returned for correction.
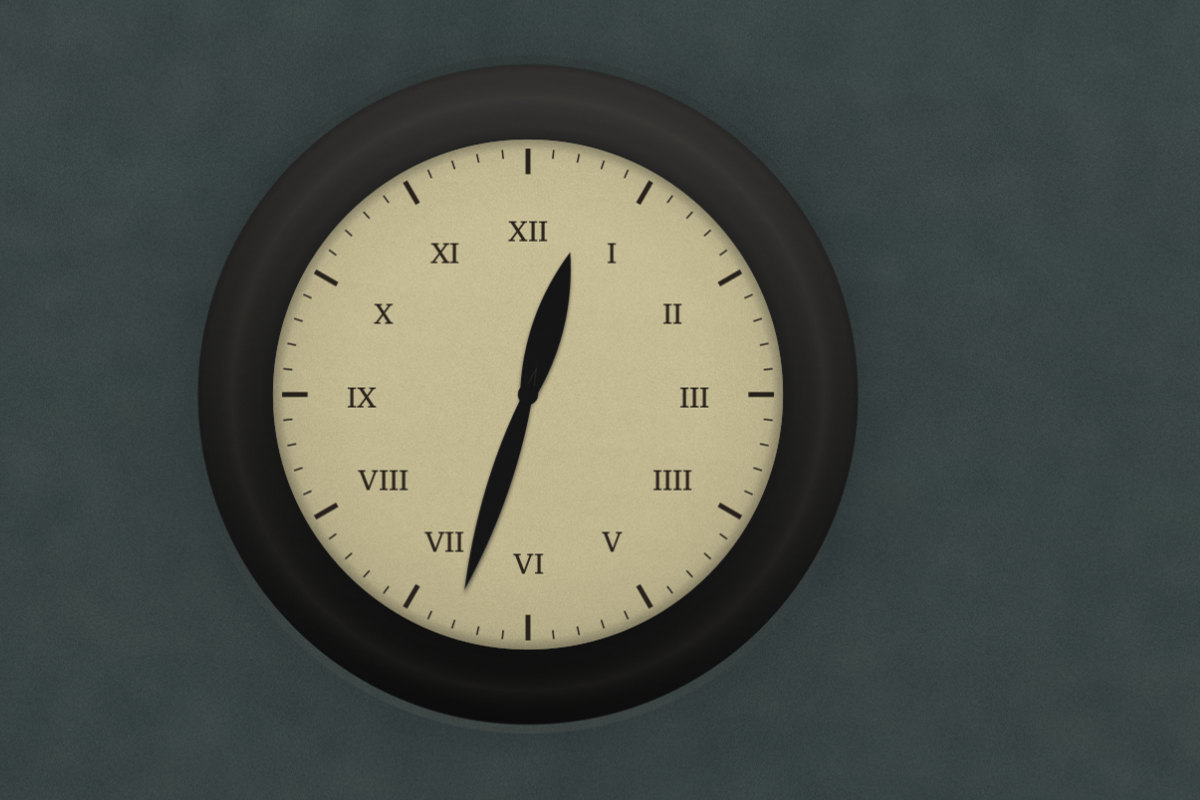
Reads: 12,33
